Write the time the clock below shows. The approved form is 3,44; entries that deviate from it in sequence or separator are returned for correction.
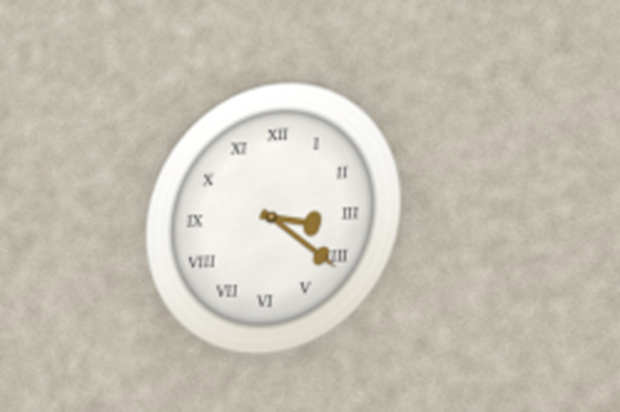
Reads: 3,21
